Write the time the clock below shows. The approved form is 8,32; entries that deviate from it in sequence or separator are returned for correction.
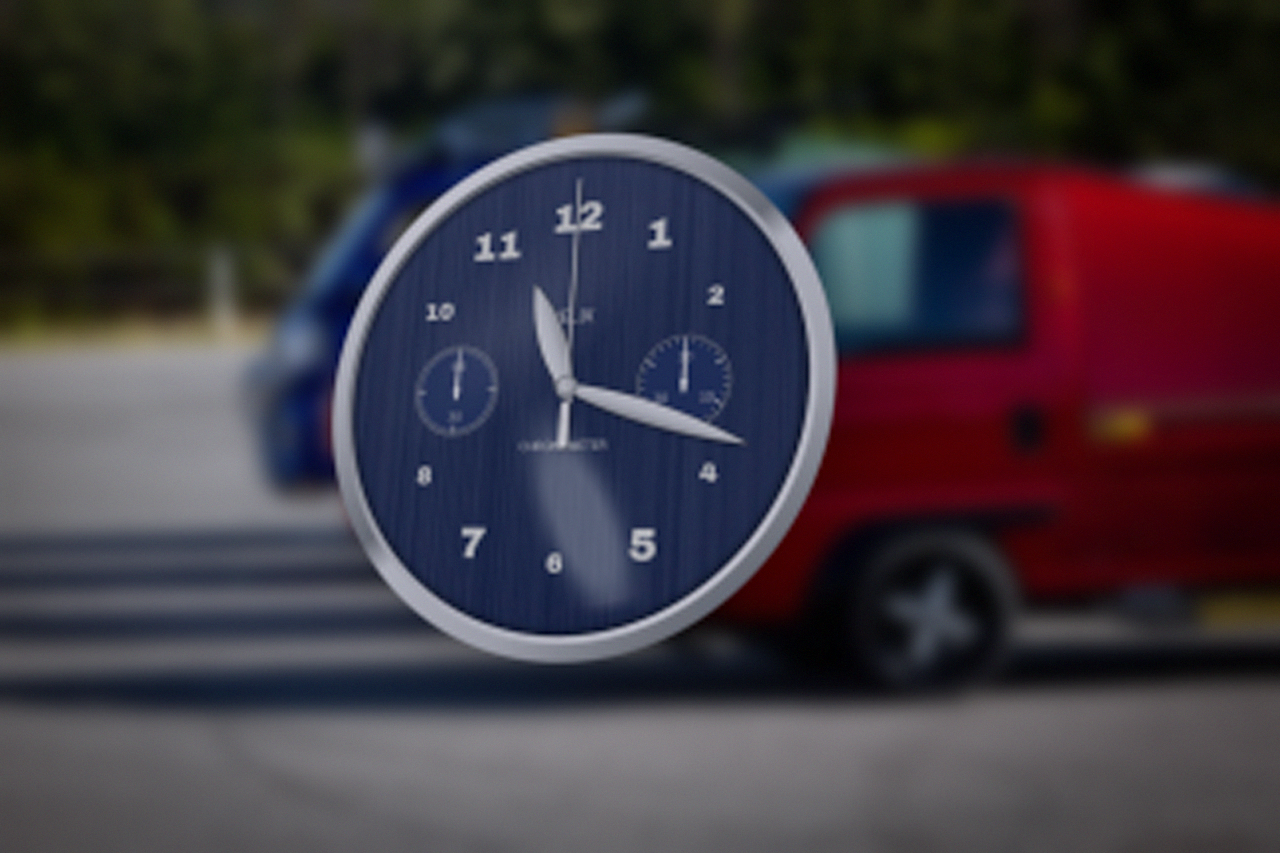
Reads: 11,18
